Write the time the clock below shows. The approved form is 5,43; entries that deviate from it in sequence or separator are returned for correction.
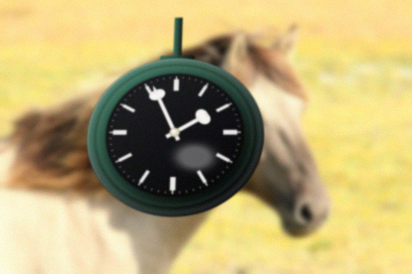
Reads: 1,56
